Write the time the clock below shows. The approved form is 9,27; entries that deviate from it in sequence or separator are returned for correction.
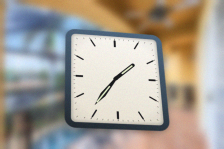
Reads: 1,36
